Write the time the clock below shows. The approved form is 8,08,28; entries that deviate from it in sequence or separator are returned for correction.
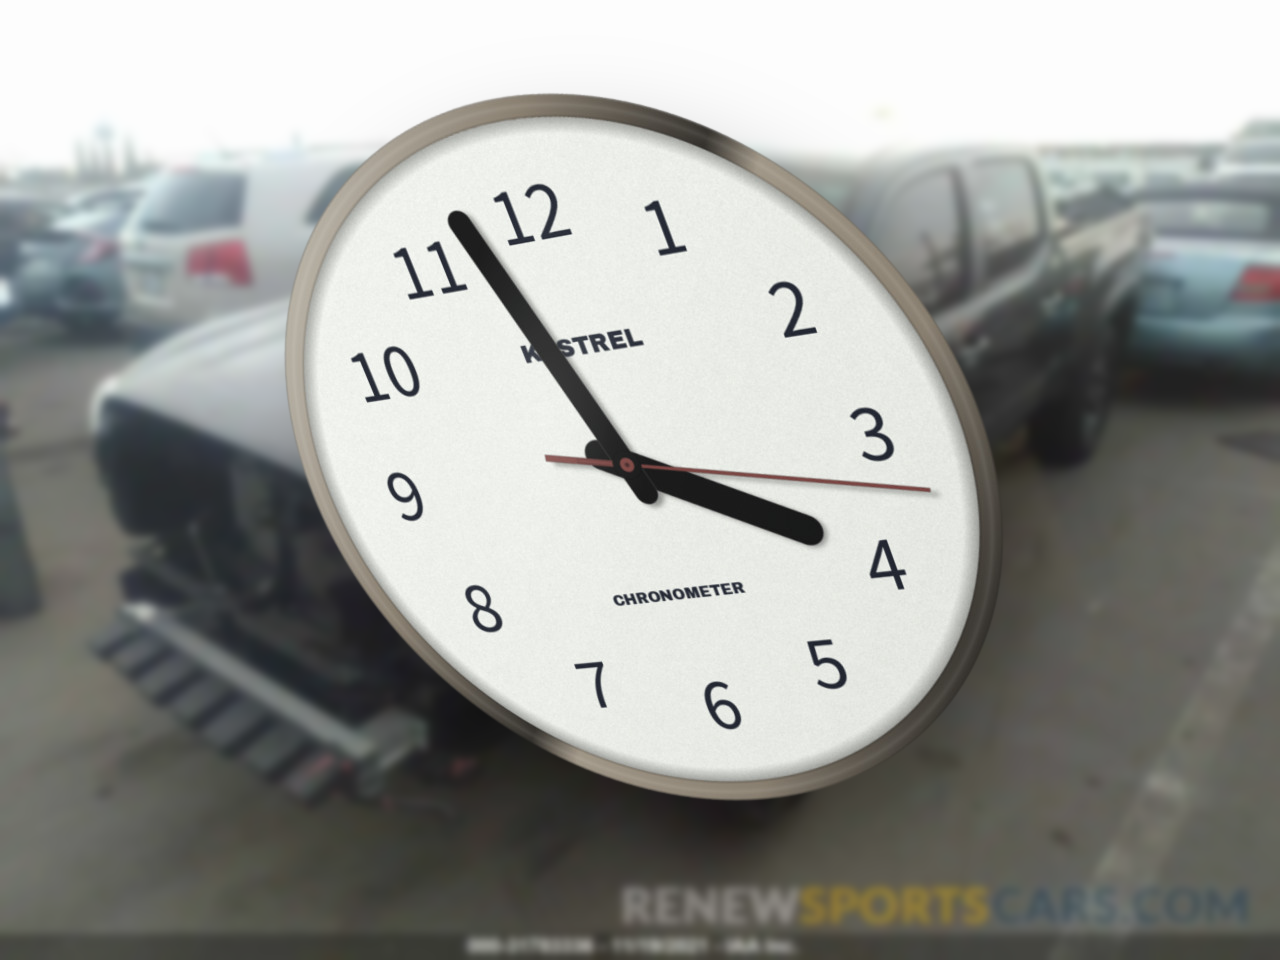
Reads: 3,57,17
